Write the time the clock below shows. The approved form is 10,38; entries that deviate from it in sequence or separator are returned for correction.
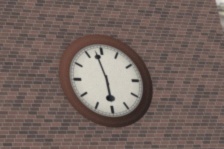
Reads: 5,58
